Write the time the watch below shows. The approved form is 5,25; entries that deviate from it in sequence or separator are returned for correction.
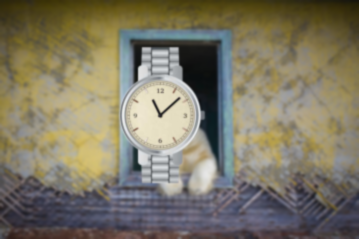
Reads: 11,08
